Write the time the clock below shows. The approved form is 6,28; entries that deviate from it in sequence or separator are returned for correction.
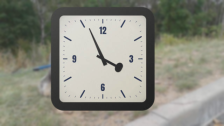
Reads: 3,56
